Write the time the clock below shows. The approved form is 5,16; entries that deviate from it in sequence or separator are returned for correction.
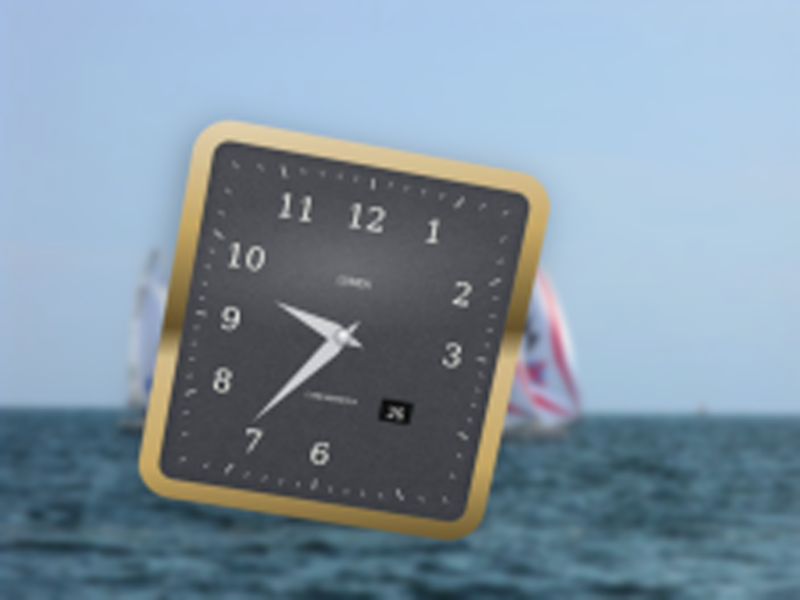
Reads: 9,36
